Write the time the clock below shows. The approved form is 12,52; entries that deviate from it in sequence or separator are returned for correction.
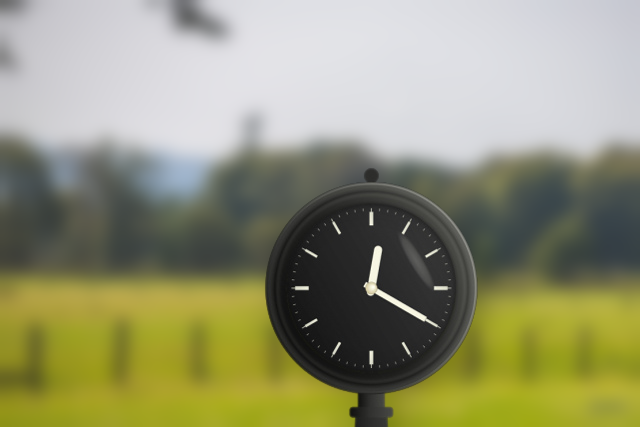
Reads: 12,20
